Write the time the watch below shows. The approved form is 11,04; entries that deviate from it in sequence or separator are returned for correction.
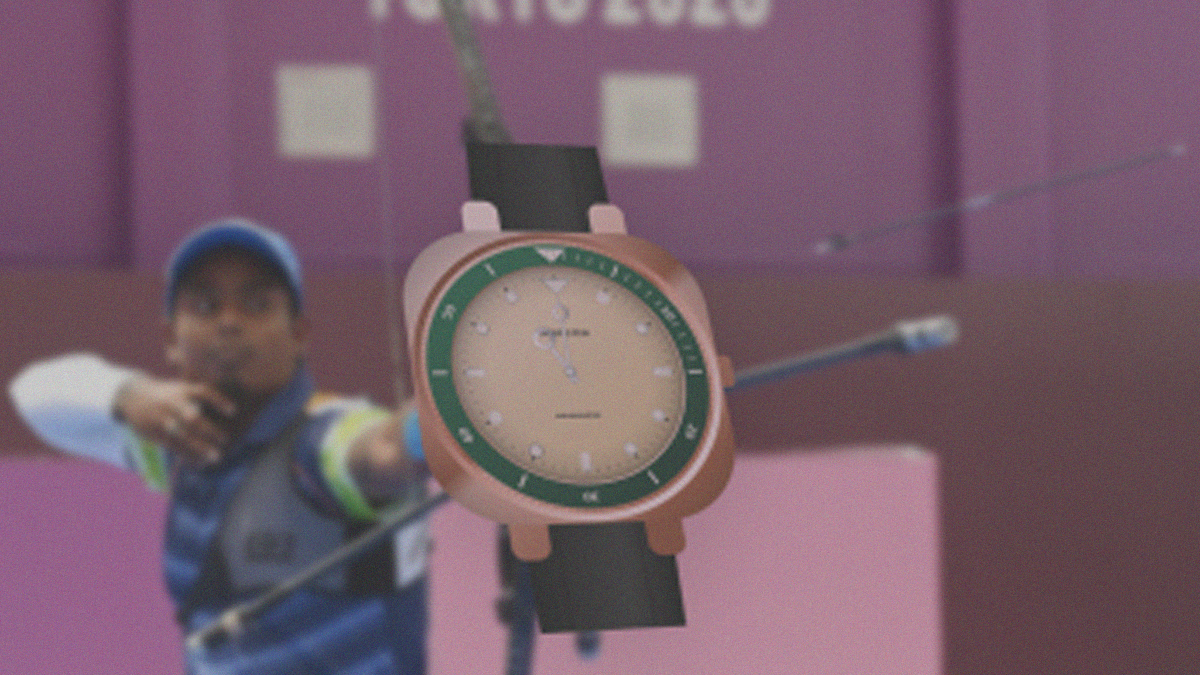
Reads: 11,00
